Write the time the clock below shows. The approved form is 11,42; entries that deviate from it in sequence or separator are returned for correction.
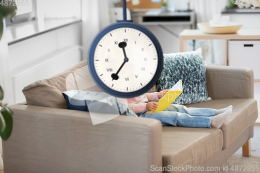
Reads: 11,36
